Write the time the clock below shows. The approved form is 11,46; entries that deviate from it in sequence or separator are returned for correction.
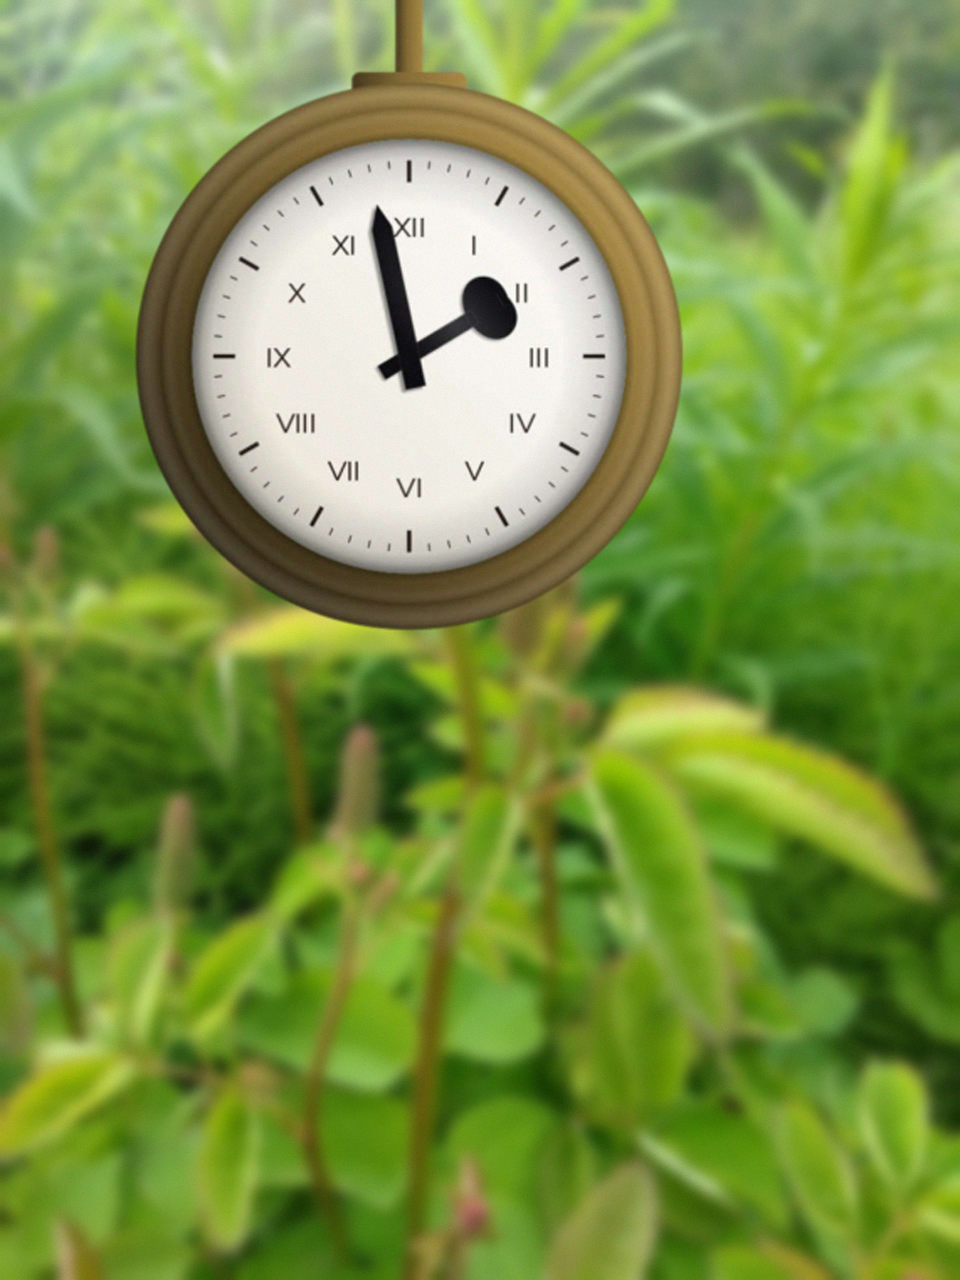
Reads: 1,58
